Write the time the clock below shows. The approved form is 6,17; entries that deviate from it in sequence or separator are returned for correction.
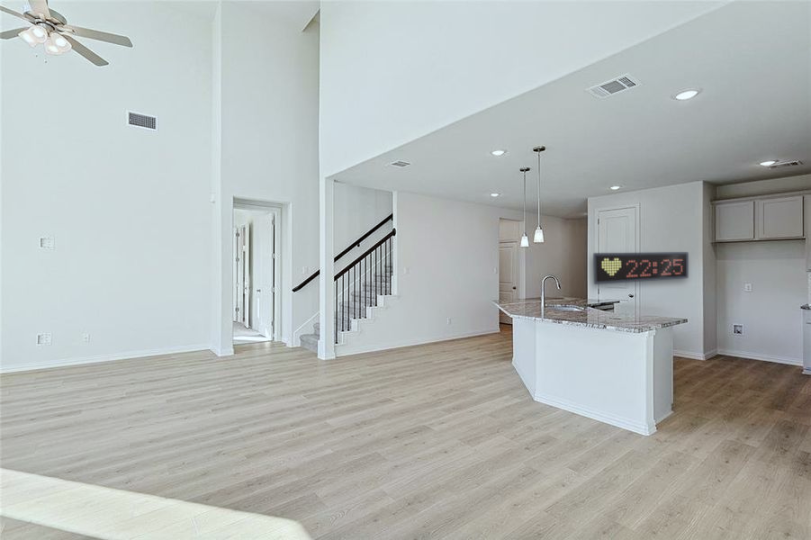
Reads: 22,25
